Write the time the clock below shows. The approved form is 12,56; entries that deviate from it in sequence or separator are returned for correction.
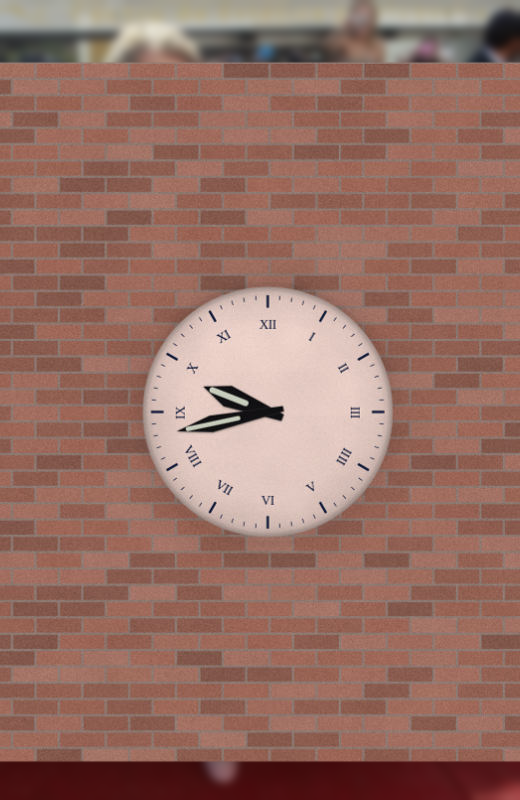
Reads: 9,43
